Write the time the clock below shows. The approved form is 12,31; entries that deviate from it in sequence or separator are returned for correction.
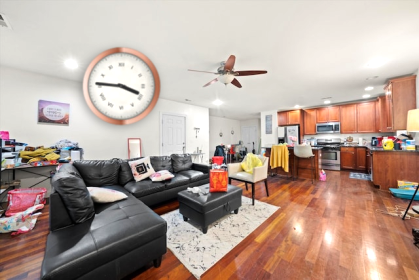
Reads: 3,46
